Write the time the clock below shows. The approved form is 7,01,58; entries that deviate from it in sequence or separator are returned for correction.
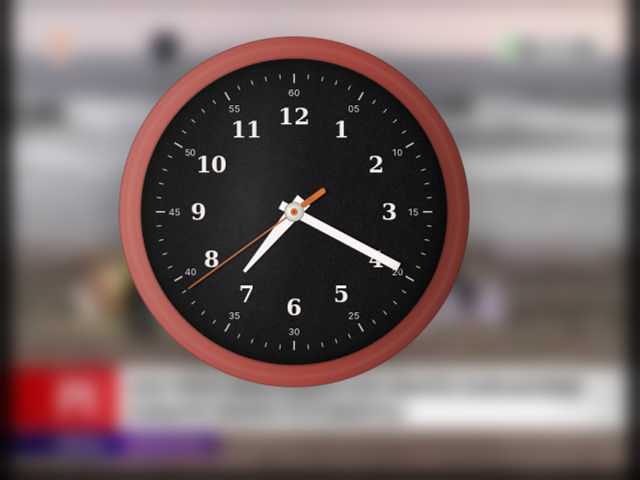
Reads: 7,19,39
